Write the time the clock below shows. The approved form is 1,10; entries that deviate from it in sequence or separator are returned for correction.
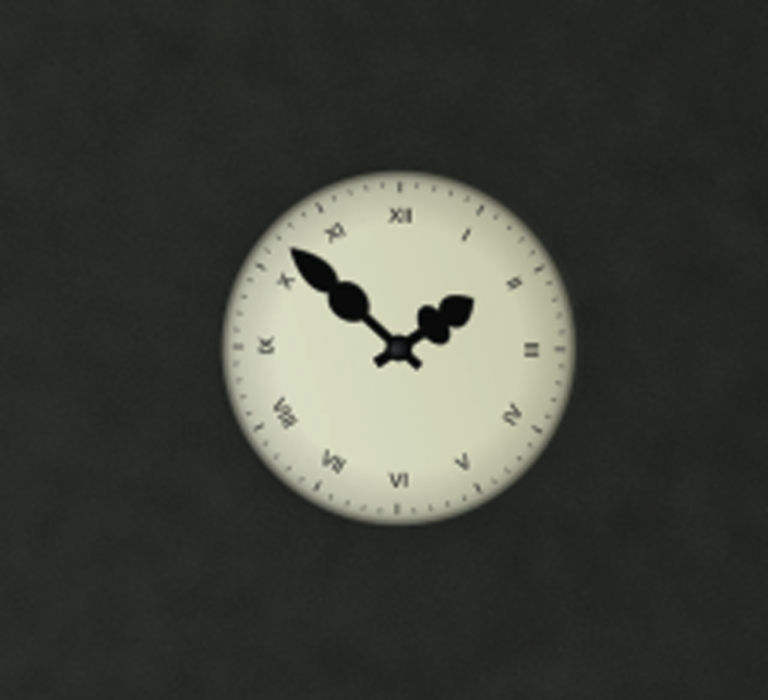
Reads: 1,52
